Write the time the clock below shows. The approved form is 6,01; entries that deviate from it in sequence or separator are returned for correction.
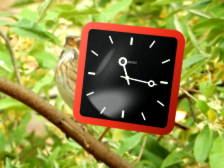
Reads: 11,16
